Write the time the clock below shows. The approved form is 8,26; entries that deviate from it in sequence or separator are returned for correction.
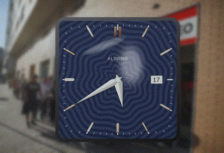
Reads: 5,40
